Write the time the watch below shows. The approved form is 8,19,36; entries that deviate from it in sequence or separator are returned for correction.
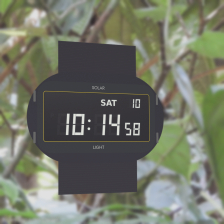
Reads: 10,14,58
